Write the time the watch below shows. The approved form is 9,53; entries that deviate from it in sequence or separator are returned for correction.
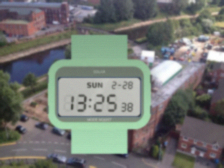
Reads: 13,25
